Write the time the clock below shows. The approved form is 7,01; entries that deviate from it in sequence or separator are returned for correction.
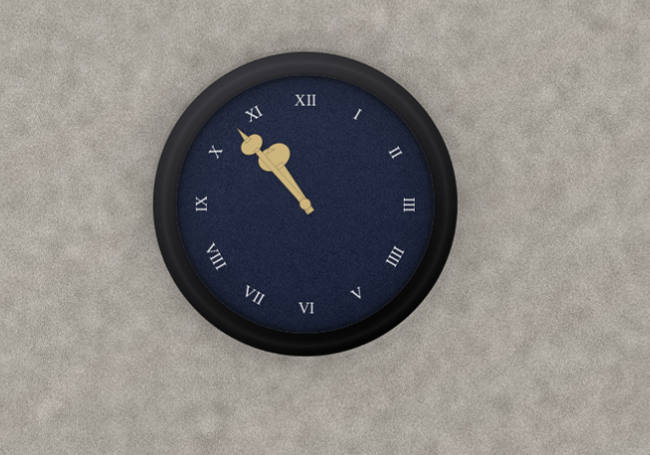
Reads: 10,53
